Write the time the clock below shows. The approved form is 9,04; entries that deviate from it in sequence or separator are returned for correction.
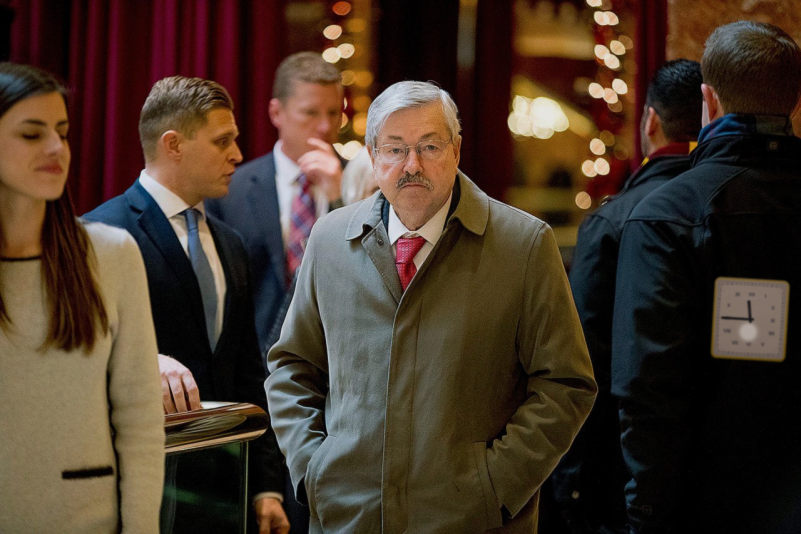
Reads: 11,45
